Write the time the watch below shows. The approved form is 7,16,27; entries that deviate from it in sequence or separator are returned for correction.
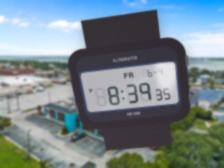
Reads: 8,39,35
